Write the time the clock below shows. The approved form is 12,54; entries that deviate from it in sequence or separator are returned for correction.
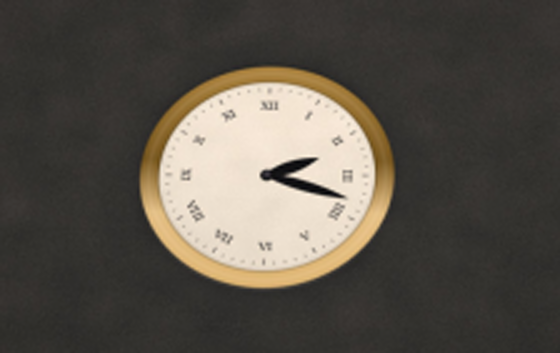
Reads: 2,18
